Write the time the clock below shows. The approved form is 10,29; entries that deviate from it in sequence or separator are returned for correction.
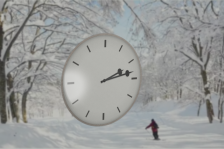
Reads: 2,13
